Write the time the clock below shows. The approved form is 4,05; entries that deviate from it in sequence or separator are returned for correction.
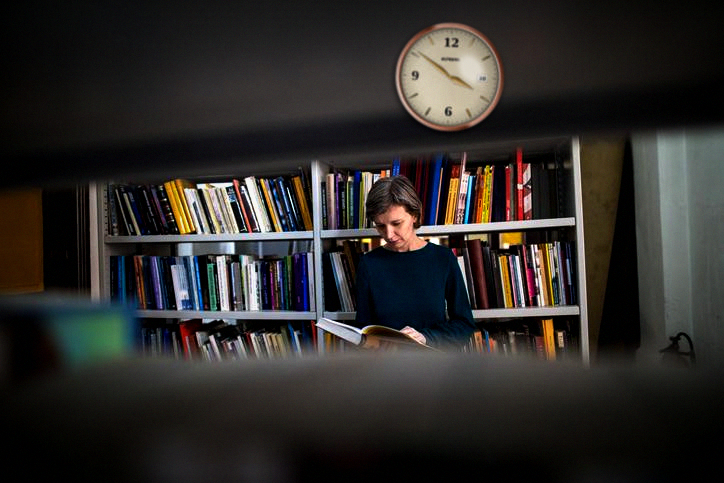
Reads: 3,51
